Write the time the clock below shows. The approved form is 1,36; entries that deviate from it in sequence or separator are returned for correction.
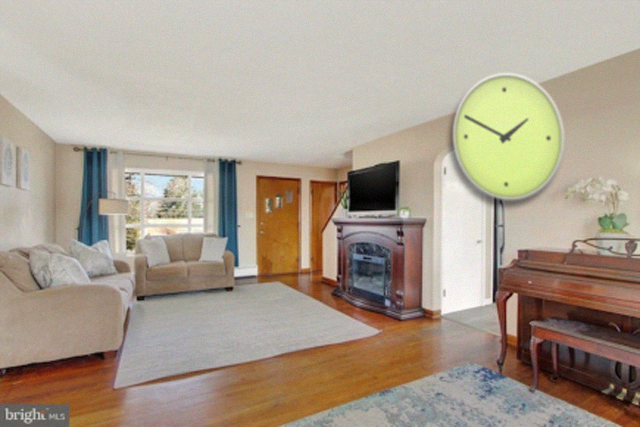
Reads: 1,49
